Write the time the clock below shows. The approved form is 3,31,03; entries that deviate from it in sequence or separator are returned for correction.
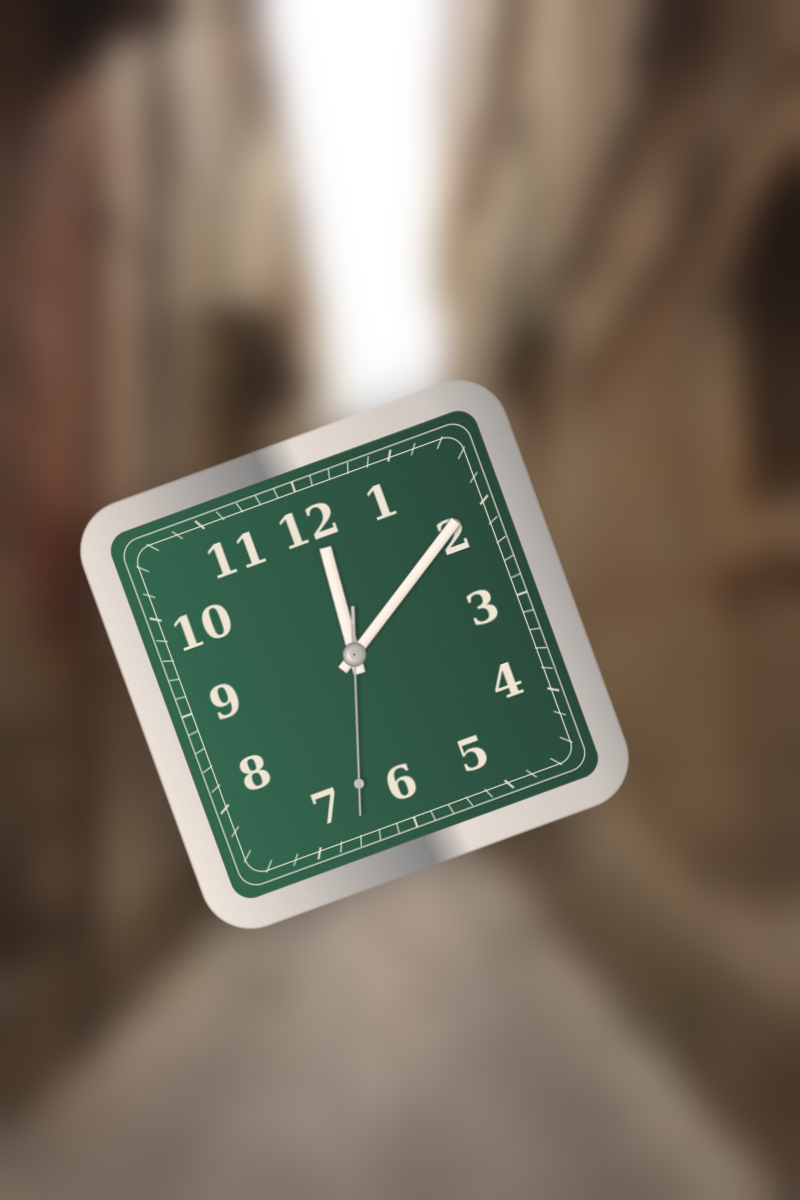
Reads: 12,09,33
